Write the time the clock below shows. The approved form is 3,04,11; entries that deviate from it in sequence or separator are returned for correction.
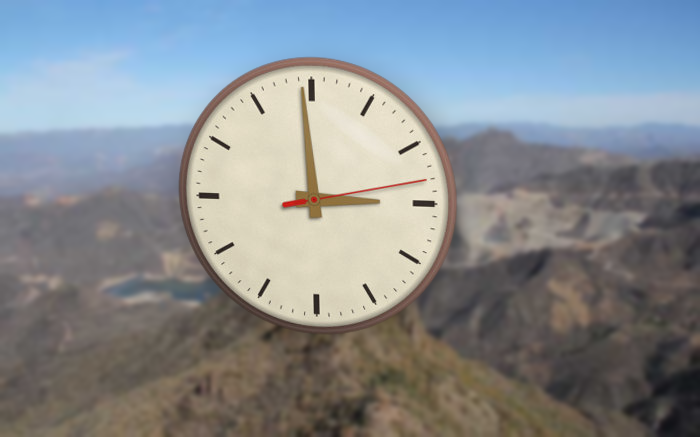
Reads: 2,59,13
